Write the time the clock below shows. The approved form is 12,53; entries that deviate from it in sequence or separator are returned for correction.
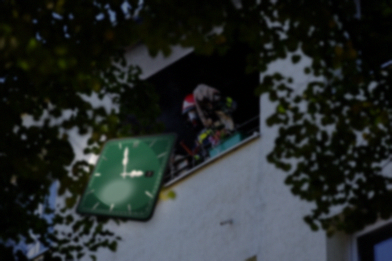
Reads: 2,57
